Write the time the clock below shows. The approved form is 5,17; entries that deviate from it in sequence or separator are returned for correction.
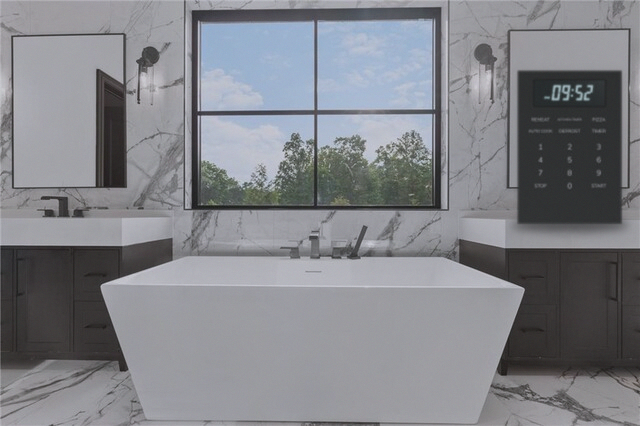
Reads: 9,52
